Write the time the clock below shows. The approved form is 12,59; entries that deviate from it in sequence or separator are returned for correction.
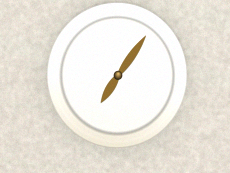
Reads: 7,06
